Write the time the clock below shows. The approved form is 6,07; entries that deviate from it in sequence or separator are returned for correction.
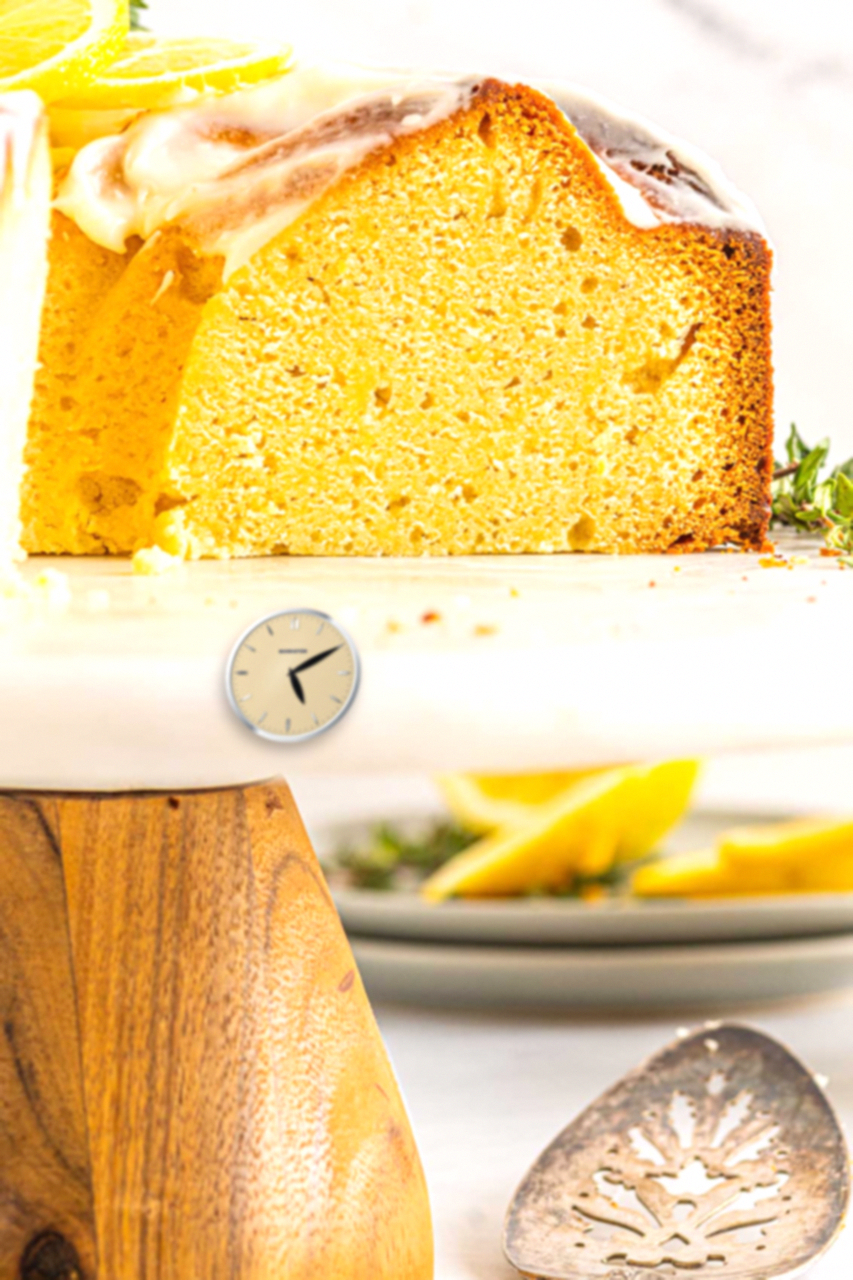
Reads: 5,10
